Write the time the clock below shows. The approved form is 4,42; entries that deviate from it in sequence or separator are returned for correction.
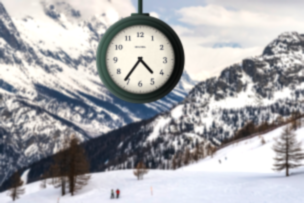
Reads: 4,36
